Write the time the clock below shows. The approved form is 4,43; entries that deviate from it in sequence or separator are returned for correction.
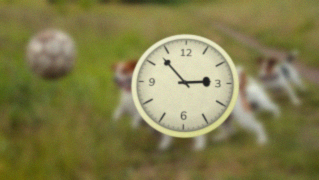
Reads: 2,53
